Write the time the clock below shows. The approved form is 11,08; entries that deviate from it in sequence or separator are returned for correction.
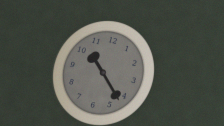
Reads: 10,22
